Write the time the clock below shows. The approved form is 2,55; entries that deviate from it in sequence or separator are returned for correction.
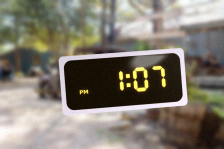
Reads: 1,07
